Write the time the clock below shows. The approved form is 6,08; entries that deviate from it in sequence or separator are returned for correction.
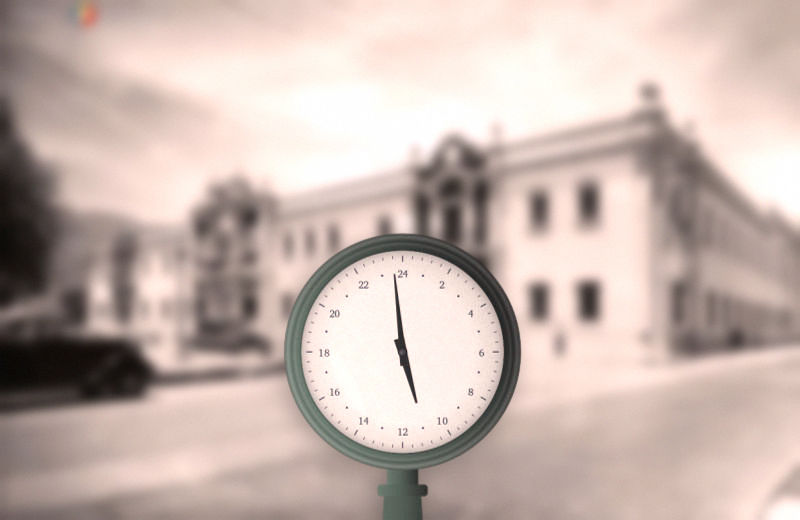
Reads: 10,59
